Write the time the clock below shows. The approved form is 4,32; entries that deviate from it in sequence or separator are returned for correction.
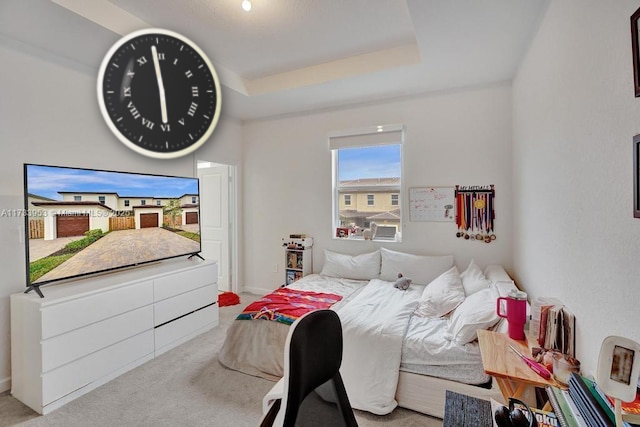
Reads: 5,59
